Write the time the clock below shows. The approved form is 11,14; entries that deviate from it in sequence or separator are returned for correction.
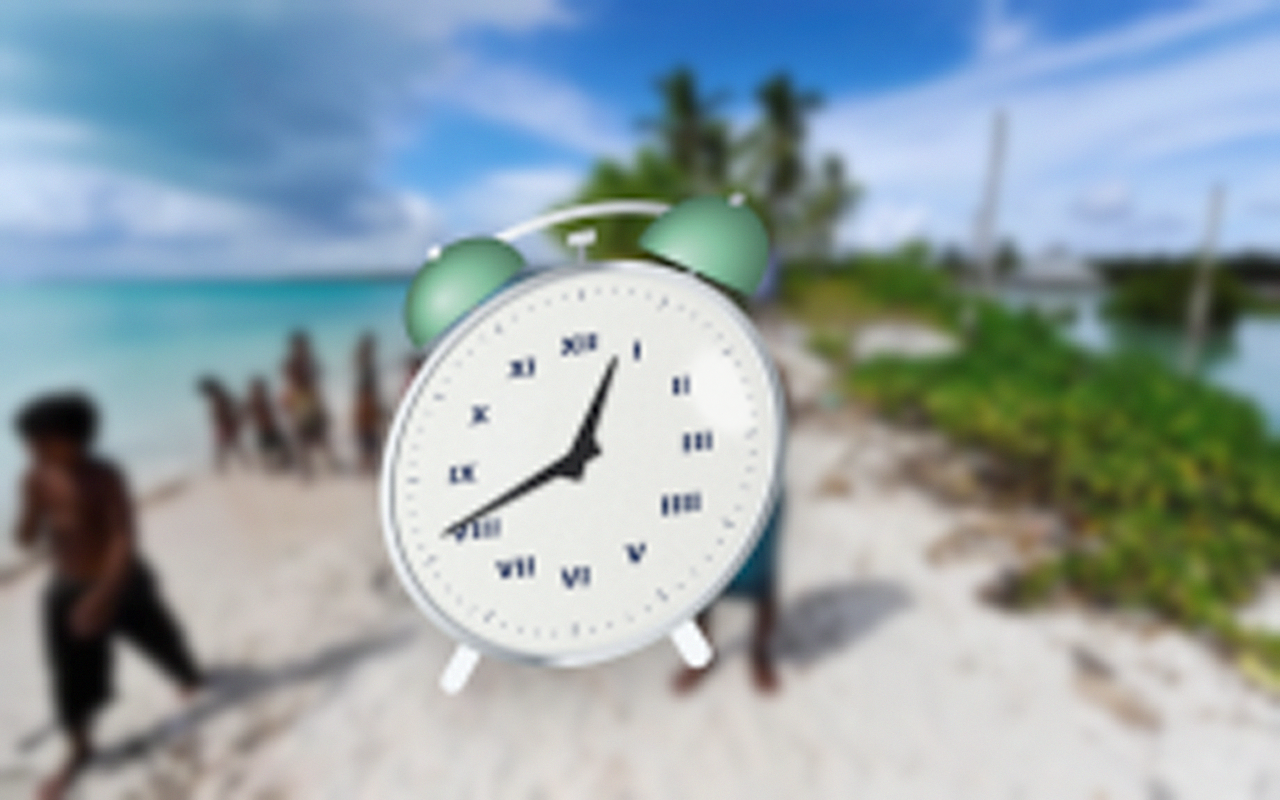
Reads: 12,41
